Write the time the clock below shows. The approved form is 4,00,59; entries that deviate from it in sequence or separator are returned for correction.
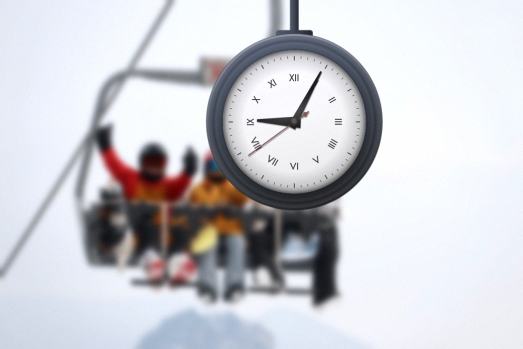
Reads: 9,04,39
